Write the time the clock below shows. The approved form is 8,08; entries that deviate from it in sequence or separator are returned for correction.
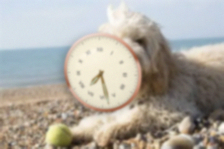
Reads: 7,28
